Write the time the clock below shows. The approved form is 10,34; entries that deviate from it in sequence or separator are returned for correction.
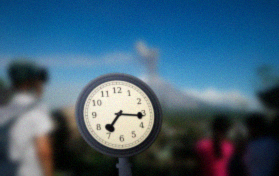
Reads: 7,16
